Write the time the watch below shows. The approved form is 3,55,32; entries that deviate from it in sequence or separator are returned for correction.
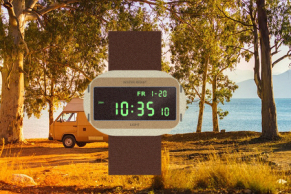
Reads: 10,35,10
